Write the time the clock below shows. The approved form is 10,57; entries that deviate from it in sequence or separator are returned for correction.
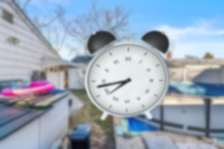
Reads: 7,43
